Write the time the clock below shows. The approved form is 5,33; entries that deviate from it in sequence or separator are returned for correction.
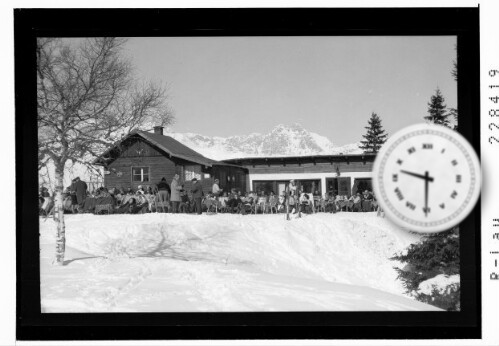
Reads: 9,30
